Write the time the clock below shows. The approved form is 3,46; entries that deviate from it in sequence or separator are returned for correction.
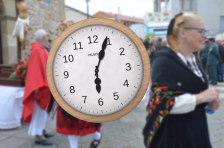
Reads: 6,04
